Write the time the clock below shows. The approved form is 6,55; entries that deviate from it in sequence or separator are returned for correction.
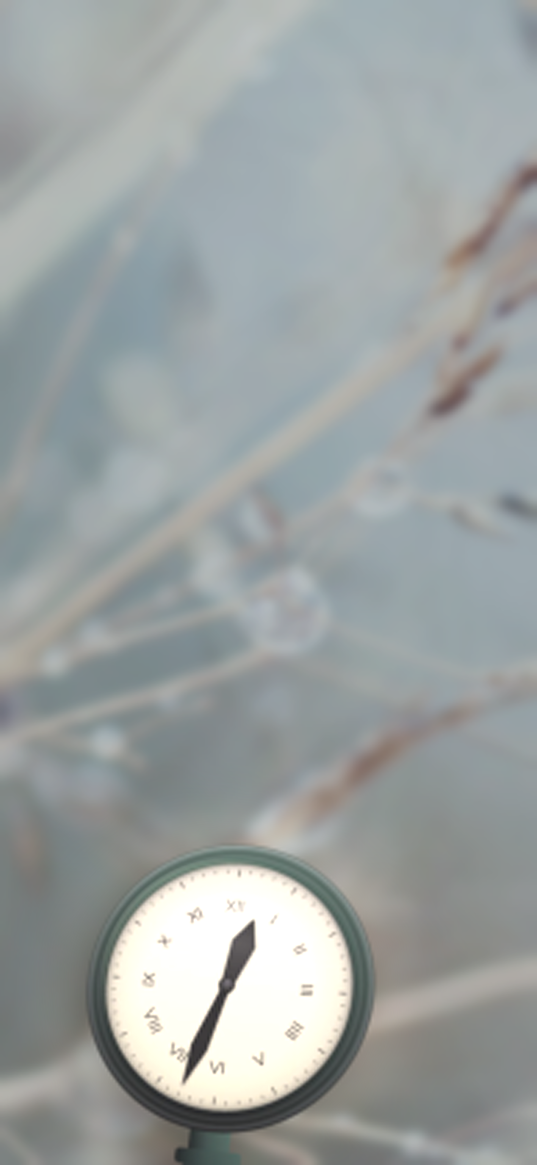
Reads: 12,33
